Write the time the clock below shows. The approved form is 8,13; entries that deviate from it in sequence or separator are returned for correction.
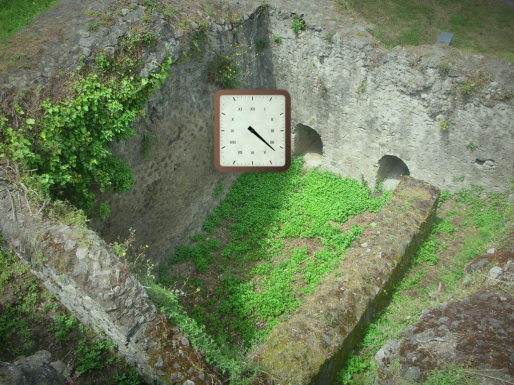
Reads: 4,22
